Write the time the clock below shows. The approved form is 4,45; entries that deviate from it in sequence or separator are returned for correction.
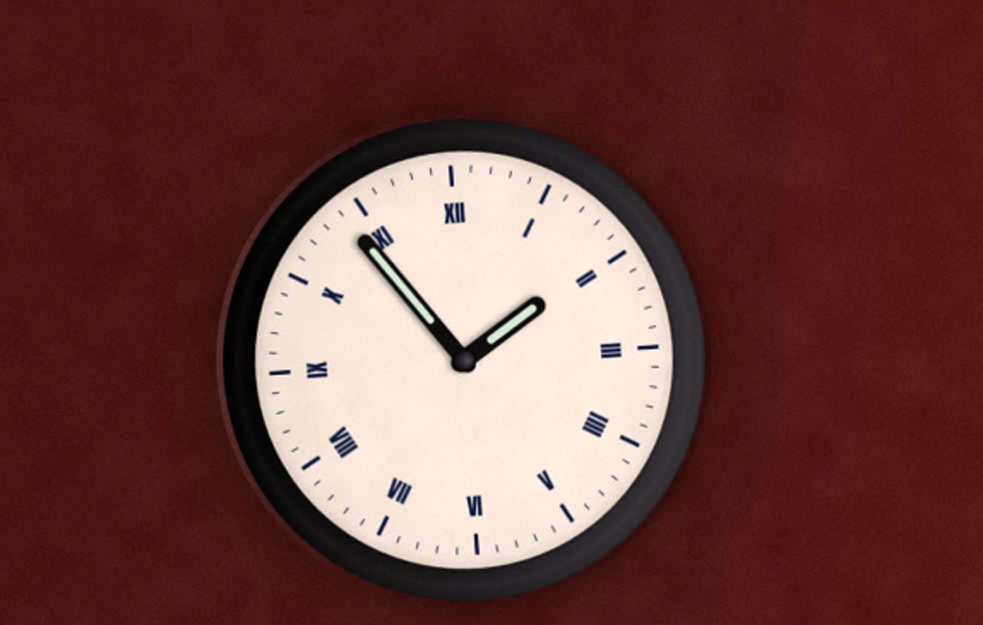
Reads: 1,54
